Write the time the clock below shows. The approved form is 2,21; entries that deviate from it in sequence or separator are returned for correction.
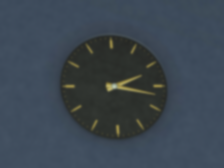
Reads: 2,17
